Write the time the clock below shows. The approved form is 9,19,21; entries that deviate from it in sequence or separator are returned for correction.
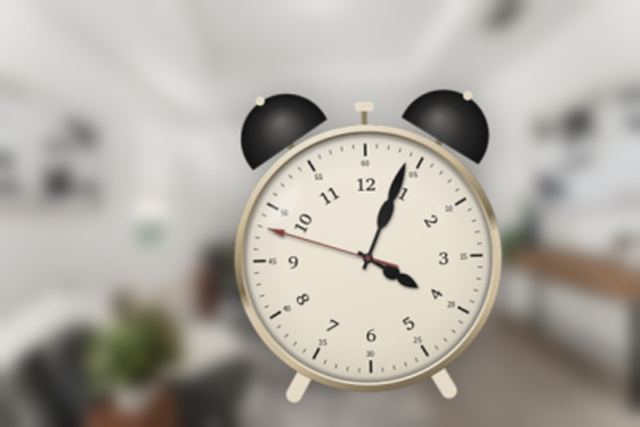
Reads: 4,03,48
